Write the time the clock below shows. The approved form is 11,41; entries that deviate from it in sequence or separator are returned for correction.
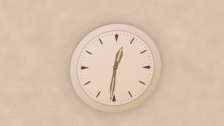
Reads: 12,31
